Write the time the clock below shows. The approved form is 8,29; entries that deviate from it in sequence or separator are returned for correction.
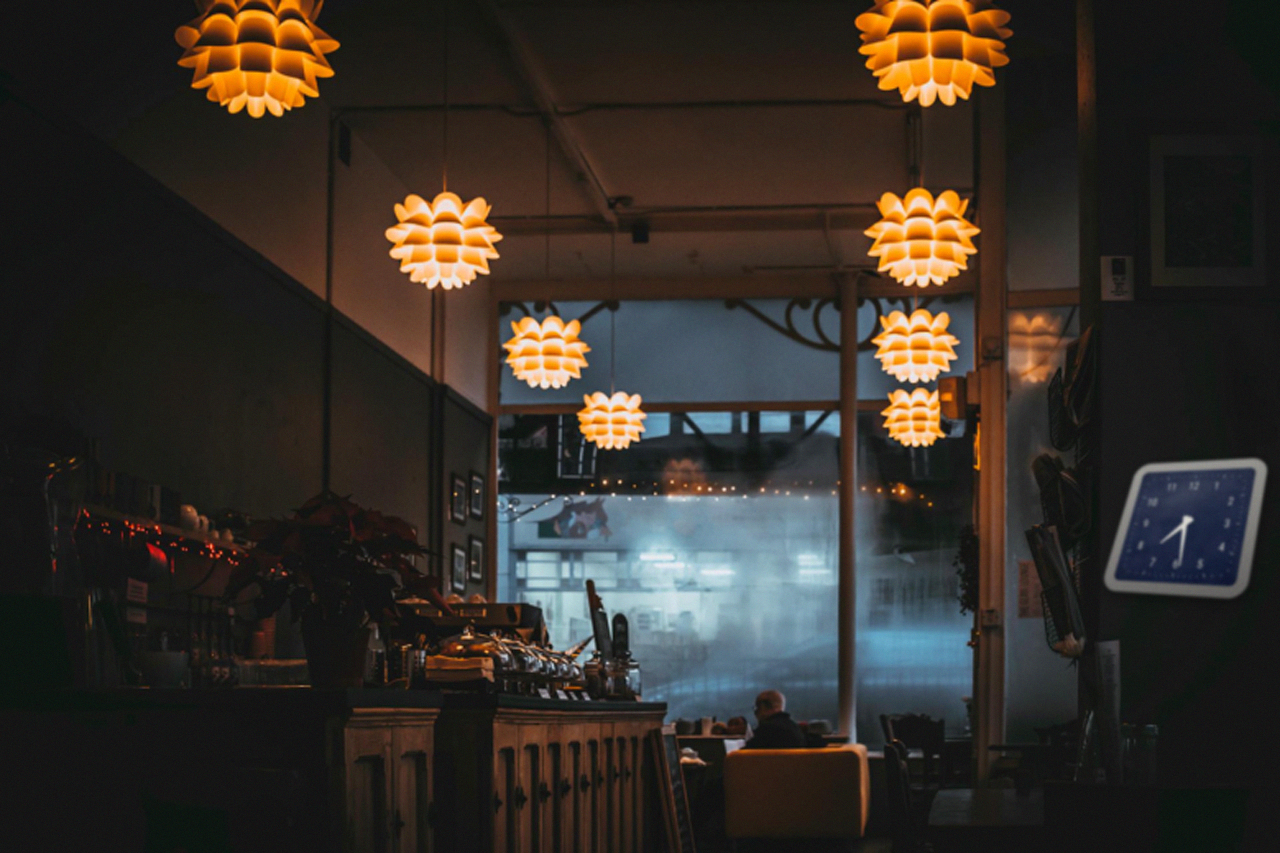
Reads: 7,29
